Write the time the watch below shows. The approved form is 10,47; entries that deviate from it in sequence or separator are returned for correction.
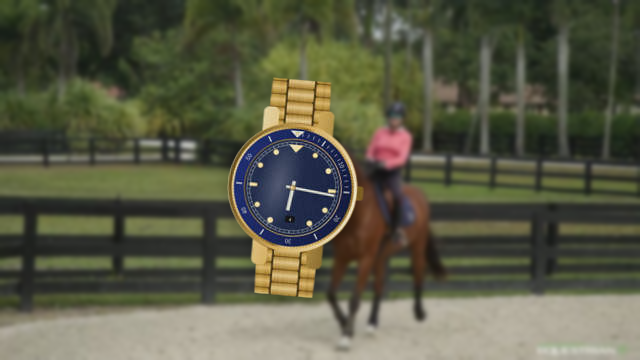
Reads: 6,16
